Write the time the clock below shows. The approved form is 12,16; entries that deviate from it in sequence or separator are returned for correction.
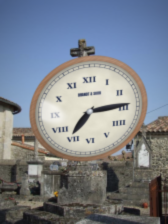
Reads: 7,14
